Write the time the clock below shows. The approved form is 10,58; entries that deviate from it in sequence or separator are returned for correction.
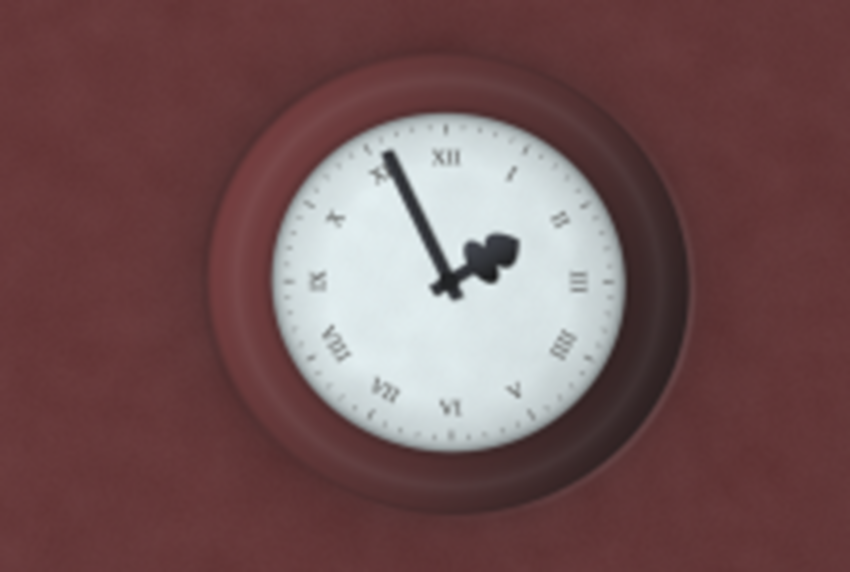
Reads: 1,56
